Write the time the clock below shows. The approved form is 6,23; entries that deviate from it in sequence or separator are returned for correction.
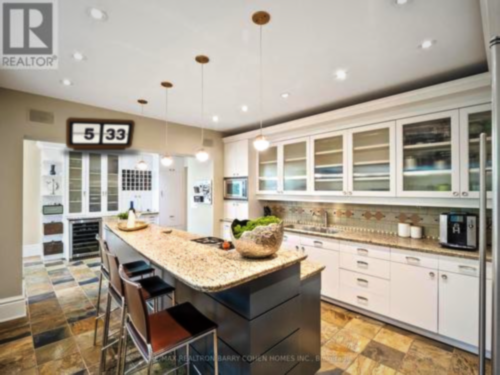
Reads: 5,33
